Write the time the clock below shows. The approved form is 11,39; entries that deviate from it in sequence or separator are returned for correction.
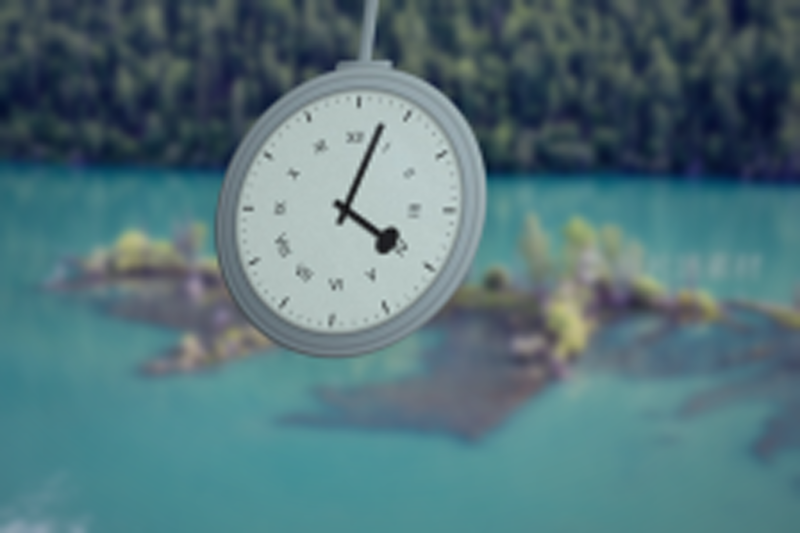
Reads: 4,03
